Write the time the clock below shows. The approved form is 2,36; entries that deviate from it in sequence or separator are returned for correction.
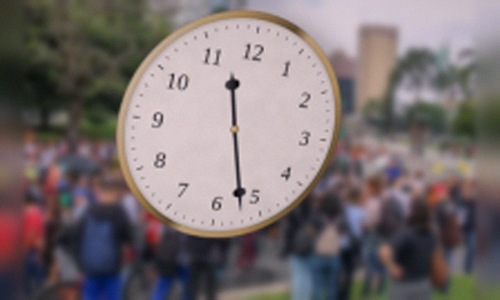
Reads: 11,27
